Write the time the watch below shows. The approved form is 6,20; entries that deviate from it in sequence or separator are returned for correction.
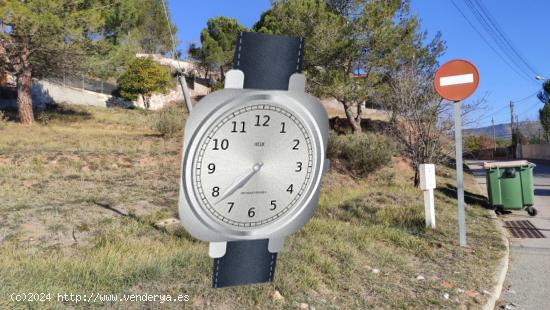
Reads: 7,38
